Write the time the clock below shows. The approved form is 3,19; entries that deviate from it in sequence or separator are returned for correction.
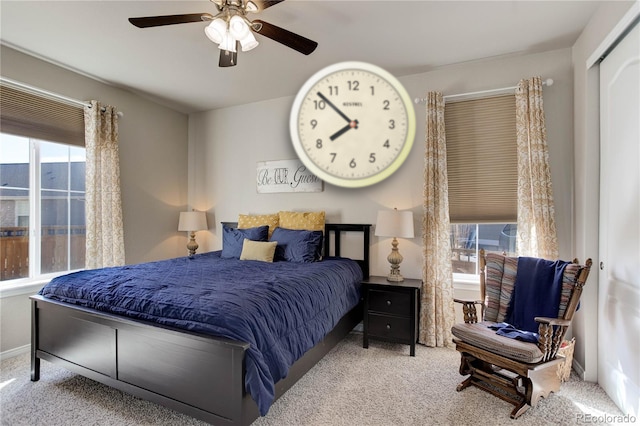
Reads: 7,52
